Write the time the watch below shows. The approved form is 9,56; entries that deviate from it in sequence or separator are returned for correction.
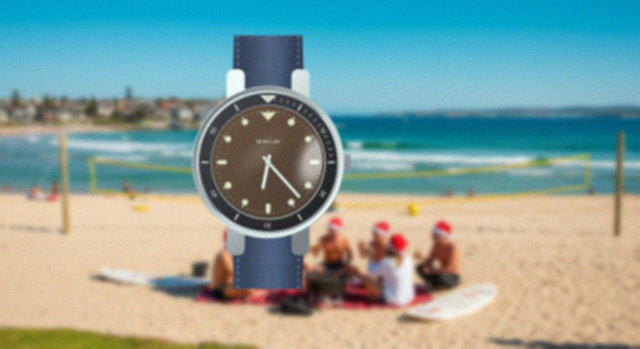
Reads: 6,23
